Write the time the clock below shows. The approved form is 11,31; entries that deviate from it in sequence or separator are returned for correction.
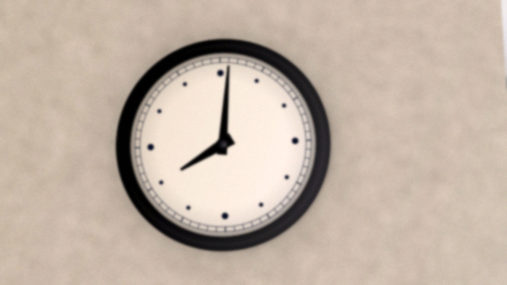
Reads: 8,01
